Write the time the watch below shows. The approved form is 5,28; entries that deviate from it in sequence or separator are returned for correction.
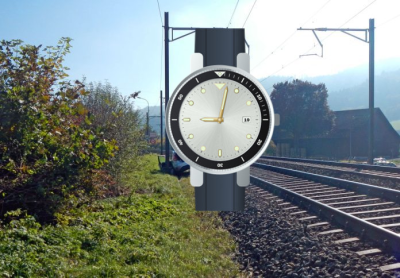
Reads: 9,02
